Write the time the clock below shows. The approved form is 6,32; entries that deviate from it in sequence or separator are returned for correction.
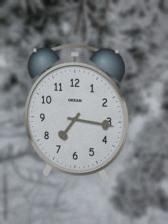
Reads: 7,16
